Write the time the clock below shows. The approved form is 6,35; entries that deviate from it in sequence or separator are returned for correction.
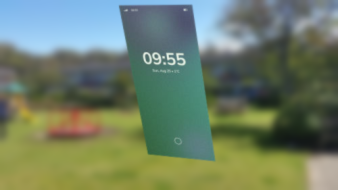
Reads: 9,55
